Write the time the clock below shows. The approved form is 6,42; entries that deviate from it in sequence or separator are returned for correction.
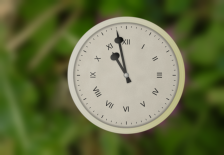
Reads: 10,58
